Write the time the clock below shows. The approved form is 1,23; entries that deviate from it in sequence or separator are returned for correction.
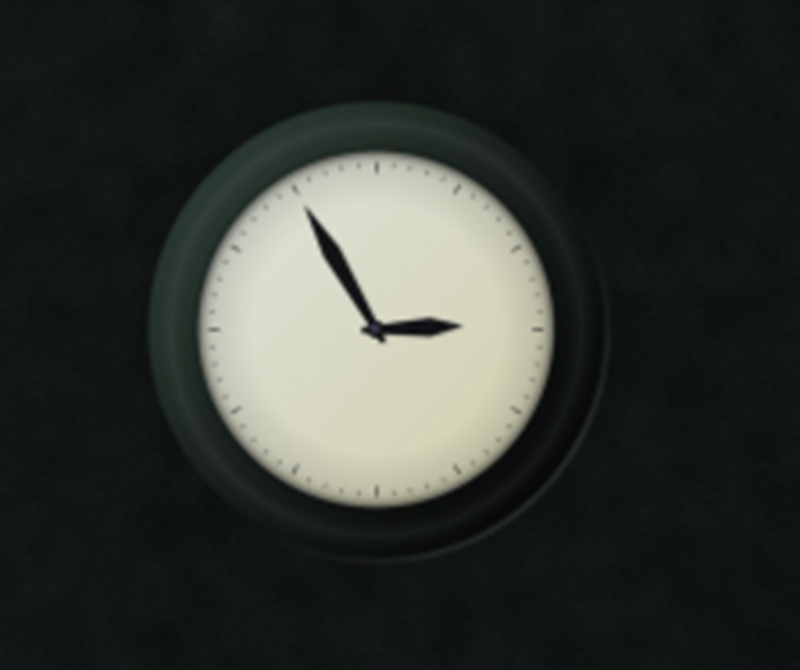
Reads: 2,55
